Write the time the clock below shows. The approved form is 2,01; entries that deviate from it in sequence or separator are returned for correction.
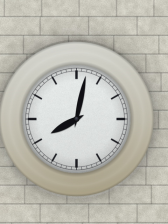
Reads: 8,02
